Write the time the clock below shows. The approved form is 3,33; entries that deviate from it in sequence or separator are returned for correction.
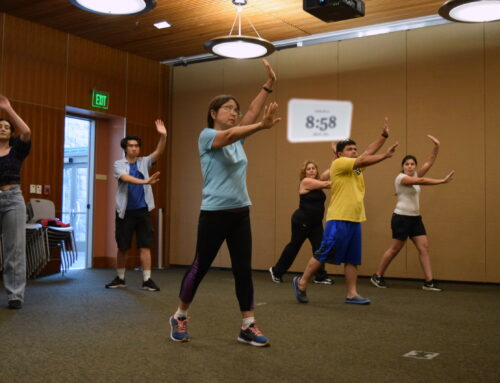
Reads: 8,58
